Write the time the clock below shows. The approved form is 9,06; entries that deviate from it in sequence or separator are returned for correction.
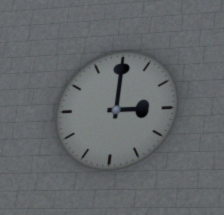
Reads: 3,00
